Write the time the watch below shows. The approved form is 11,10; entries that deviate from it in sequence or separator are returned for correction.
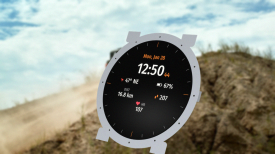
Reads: 12,50
